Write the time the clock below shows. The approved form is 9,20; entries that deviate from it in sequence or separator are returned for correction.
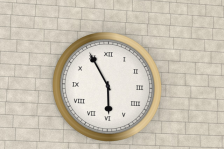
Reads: 5,55
